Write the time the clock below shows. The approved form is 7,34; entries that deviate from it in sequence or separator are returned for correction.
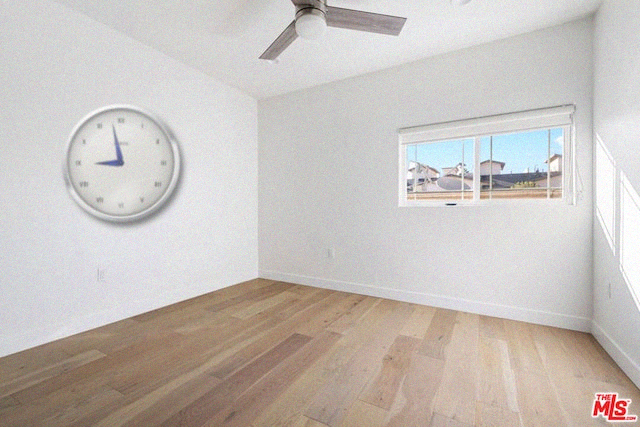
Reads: 8,58
